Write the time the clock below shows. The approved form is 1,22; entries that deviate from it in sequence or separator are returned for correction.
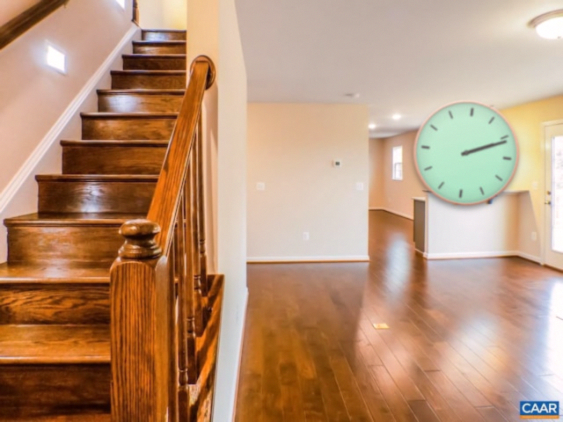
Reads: 2,11
